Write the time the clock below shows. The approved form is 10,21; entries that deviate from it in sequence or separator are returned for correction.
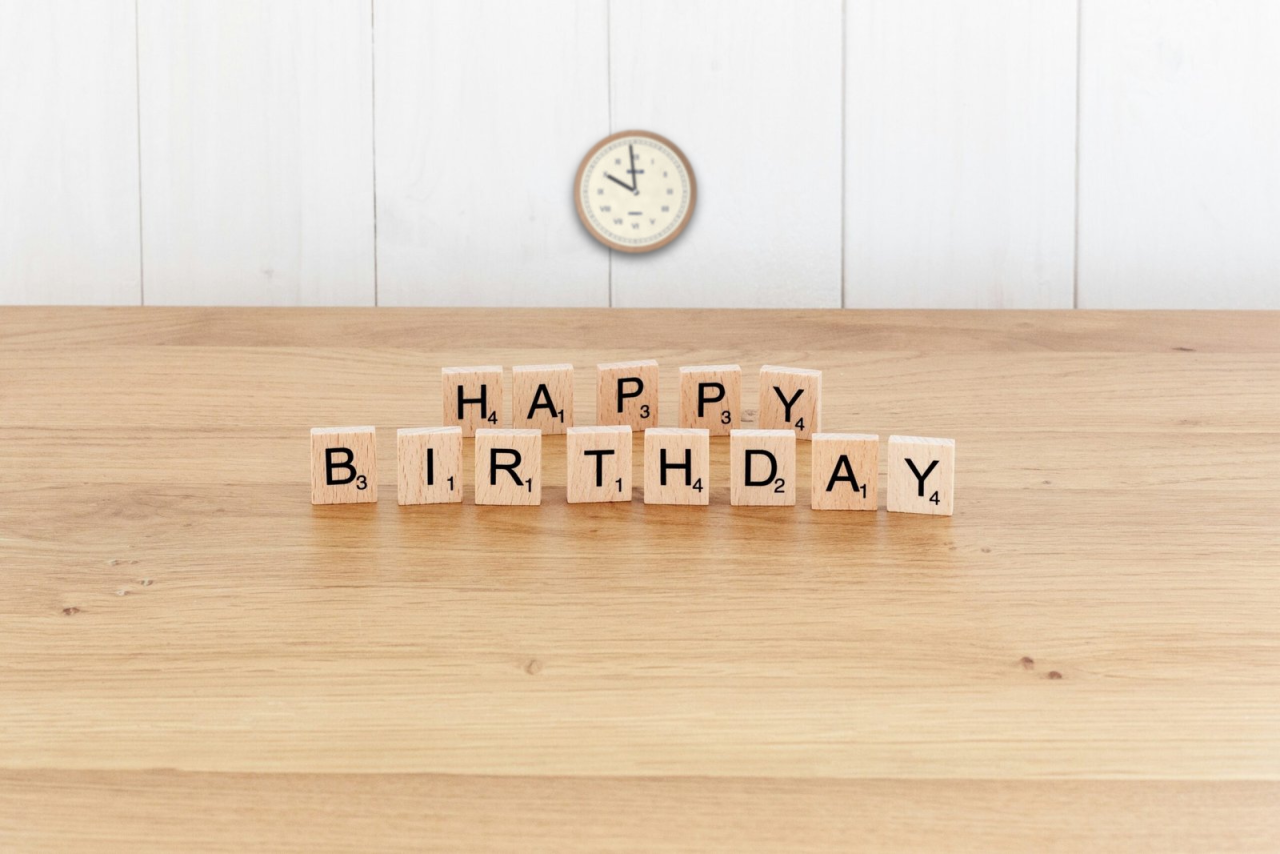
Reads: 9,59
